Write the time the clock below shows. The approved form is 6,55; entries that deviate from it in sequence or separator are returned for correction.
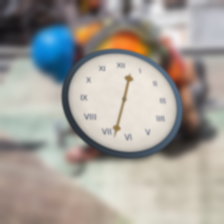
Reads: 12,33
